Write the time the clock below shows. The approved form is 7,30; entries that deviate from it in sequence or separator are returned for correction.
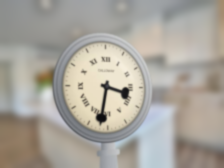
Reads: 3,32
